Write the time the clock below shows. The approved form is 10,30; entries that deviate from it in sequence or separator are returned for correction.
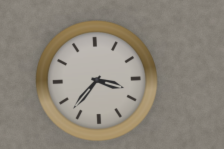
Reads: 3,37
